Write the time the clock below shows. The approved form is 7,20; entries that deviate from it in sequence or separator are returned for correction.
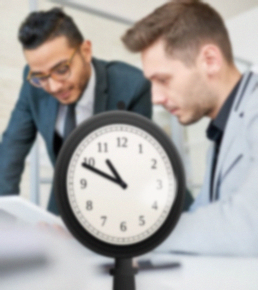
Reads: 10,49
